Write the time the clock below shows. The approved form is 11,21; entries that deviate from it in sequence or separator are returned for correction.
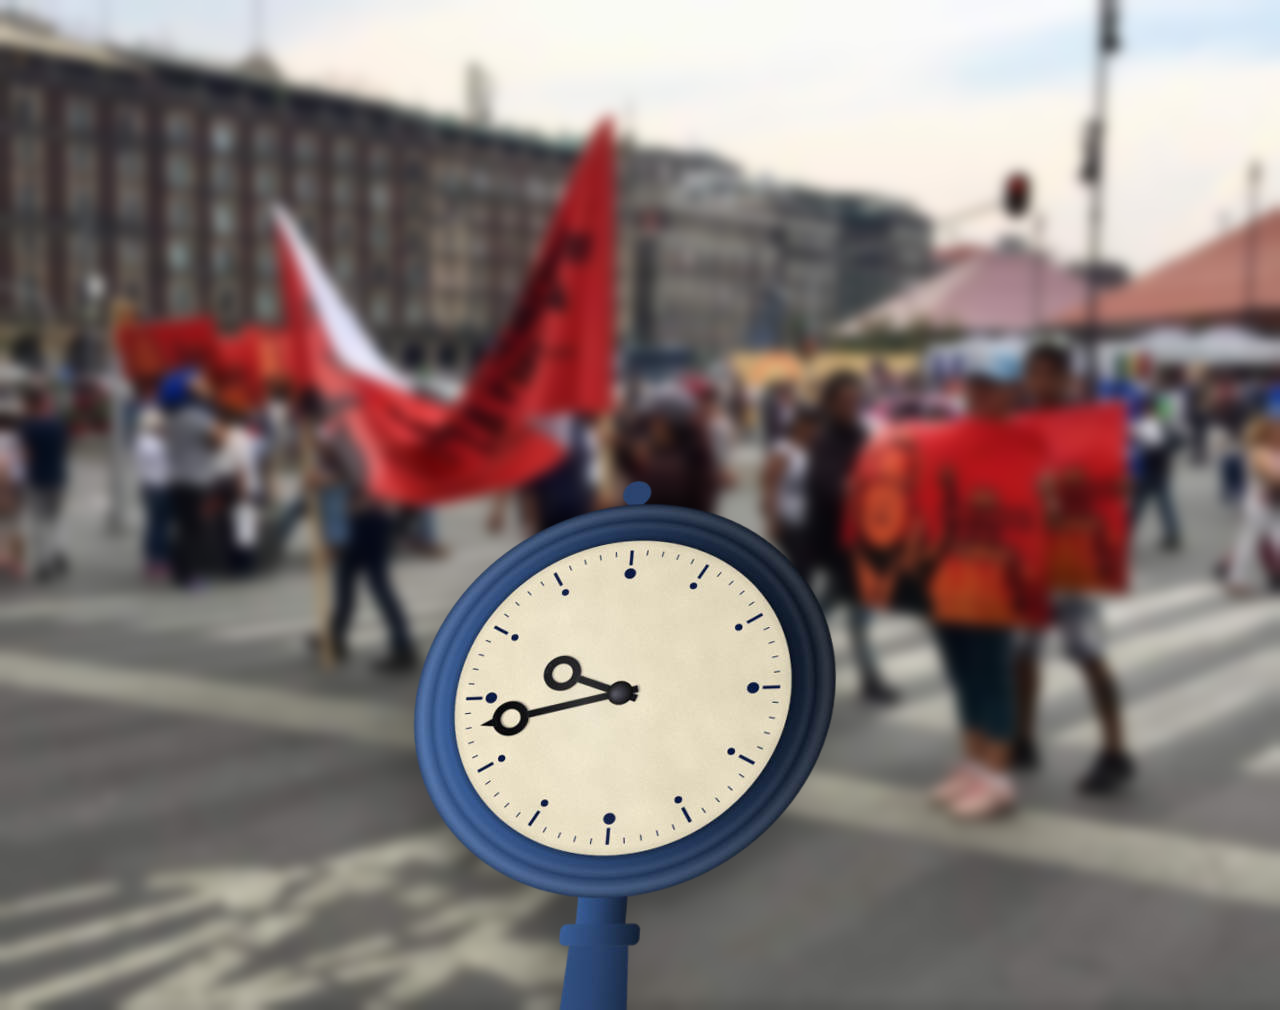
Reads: 9,43
